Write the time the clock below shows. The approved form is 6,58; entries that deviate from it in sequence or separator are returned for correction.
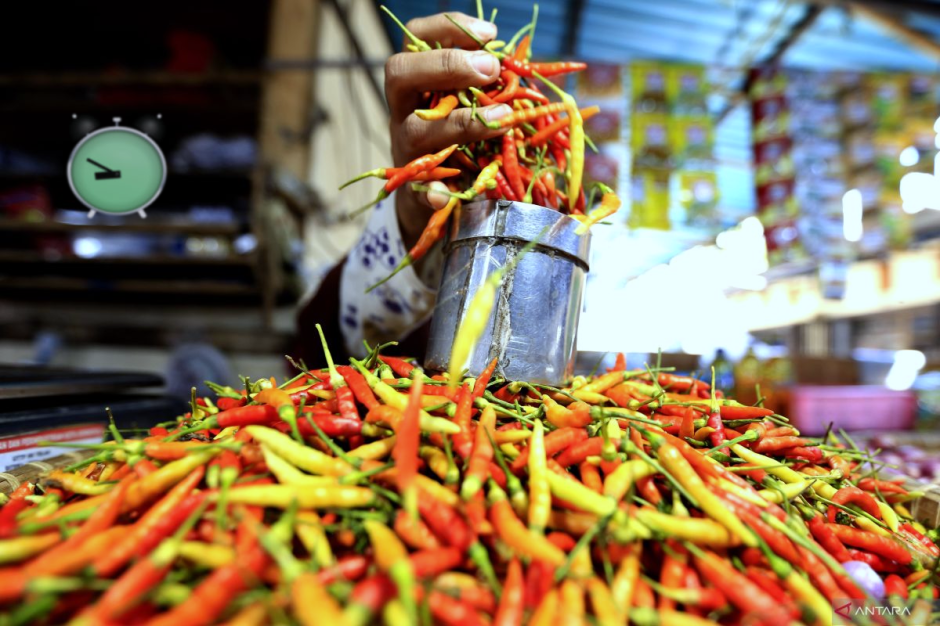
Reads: 8,50
